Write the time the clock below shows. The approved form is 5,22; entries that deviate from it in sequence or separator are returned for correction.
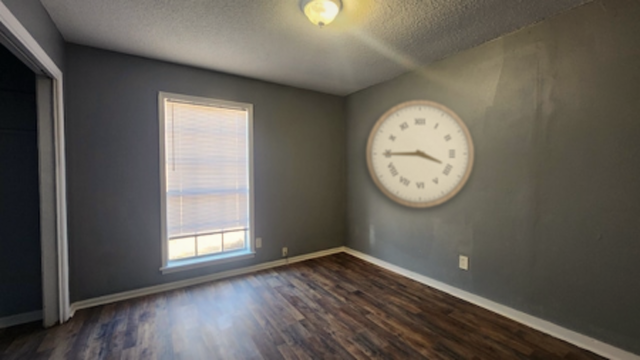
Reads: 3,45
